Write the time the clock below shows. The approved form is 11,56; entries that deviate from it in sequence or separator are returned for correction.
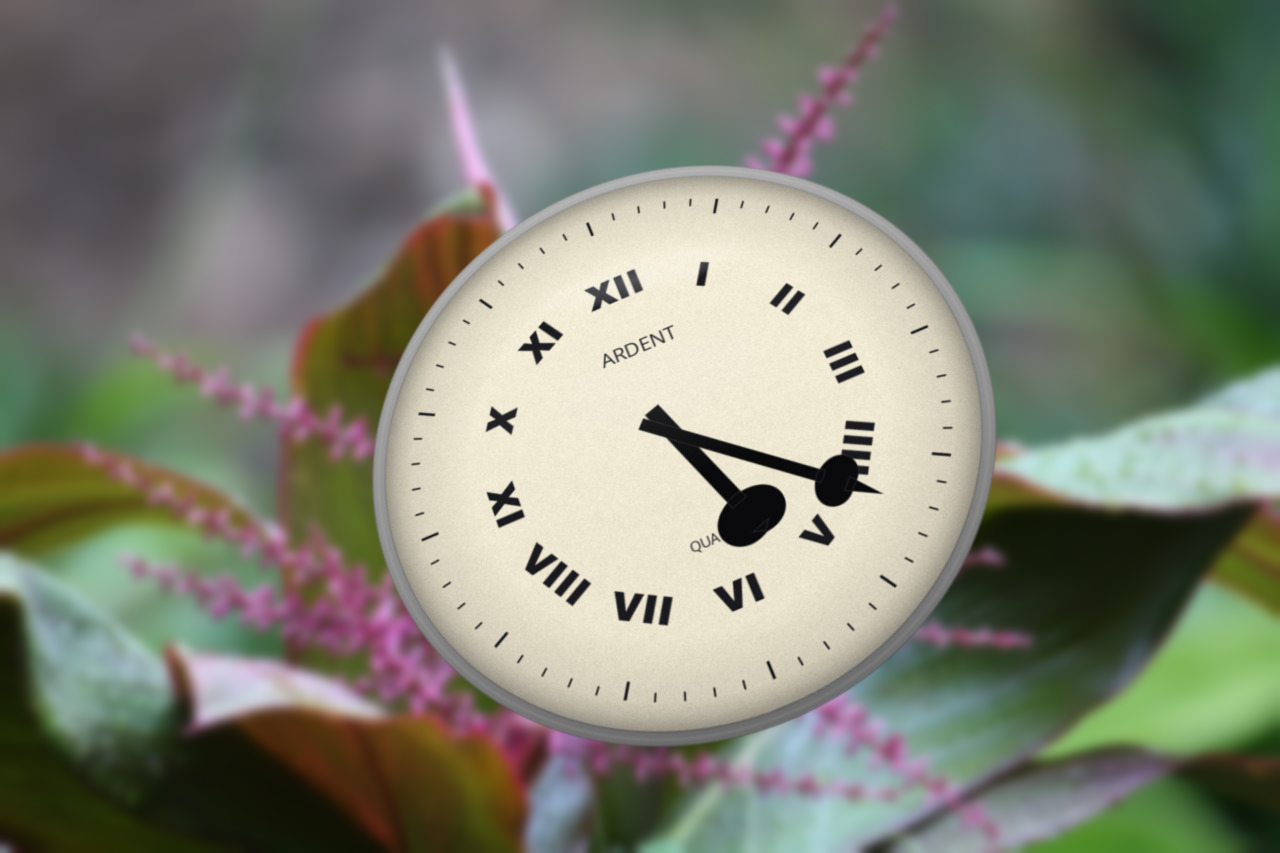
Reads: 5,22
